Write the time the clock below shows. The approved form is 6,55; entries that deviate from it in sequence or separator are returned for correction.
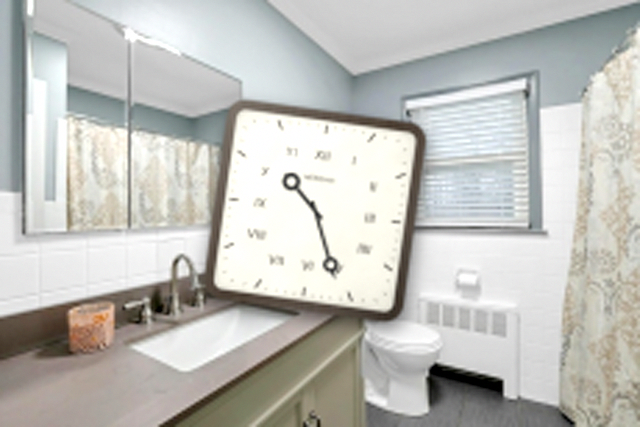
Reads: 10,26
